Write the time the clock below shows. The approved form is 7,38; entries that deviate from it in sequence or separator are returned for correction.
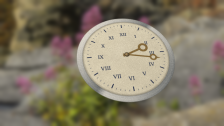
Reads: 2,17
